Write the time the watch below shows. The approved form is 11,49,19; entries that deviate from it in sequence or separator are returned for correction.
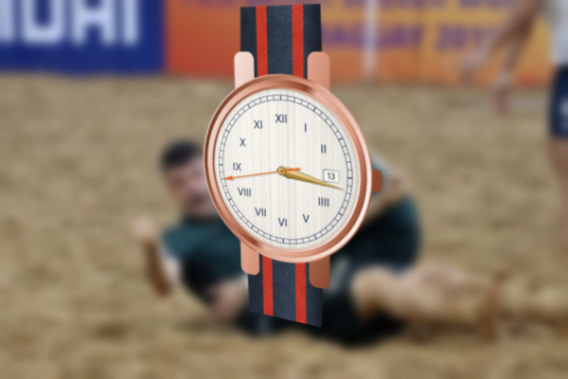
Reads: 3,16,43
